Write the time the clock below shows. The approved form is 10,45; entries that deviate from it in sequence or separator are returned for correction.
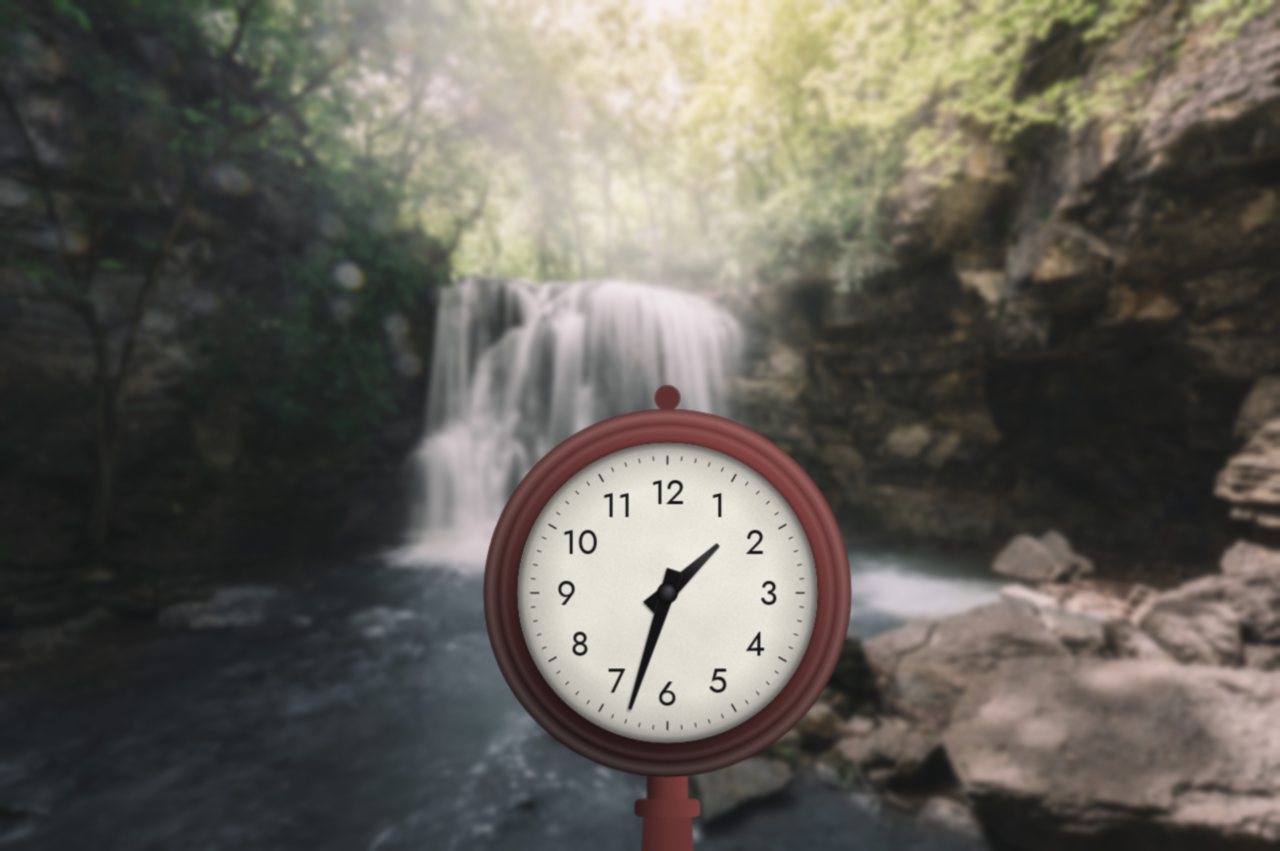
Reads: 1,33
